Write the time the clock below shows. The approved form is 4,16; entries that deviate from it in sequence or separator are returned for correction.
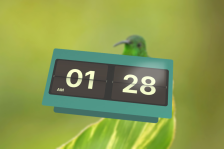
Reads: 1,28
